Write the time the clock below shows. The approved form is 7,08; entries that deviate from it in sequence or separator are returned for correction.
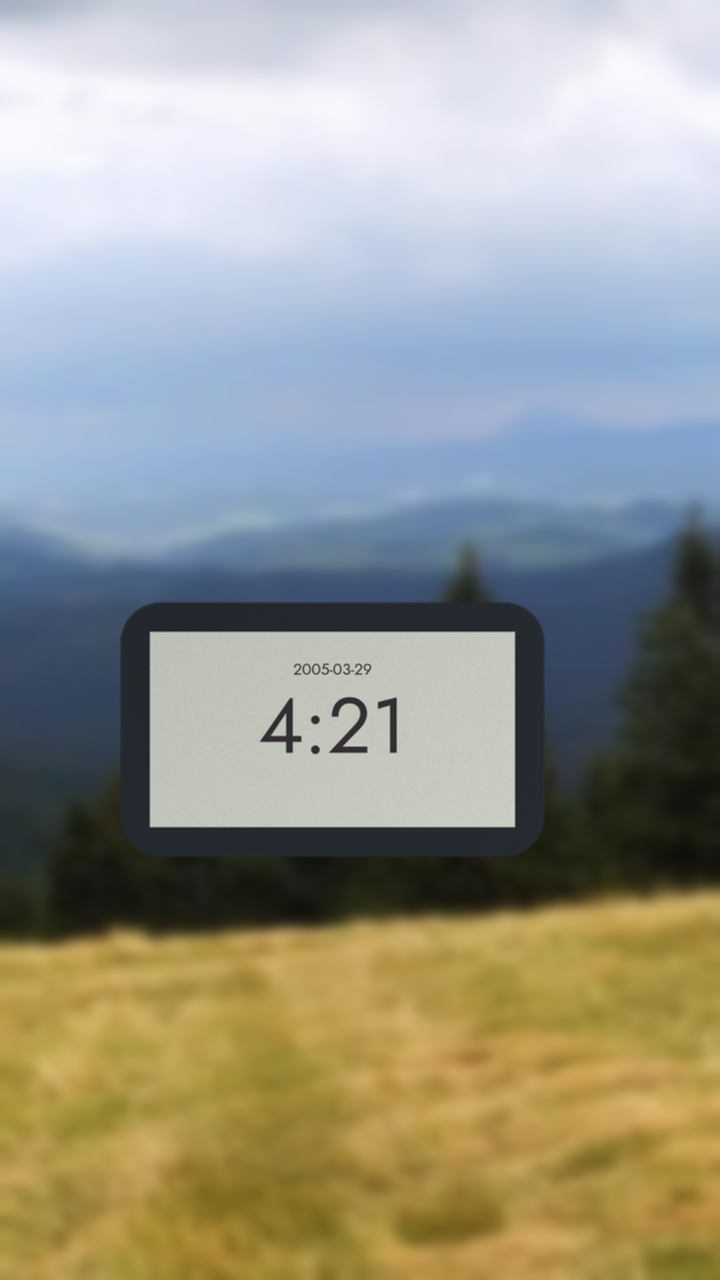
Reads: 4,21
